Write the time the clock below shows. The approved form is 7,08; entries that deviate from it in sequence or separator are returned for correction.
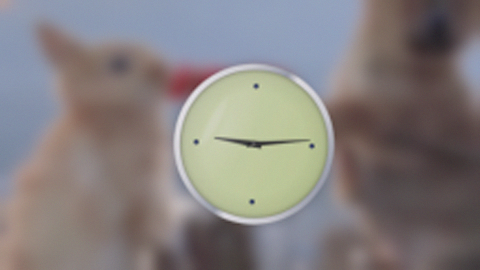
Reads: 9,14
